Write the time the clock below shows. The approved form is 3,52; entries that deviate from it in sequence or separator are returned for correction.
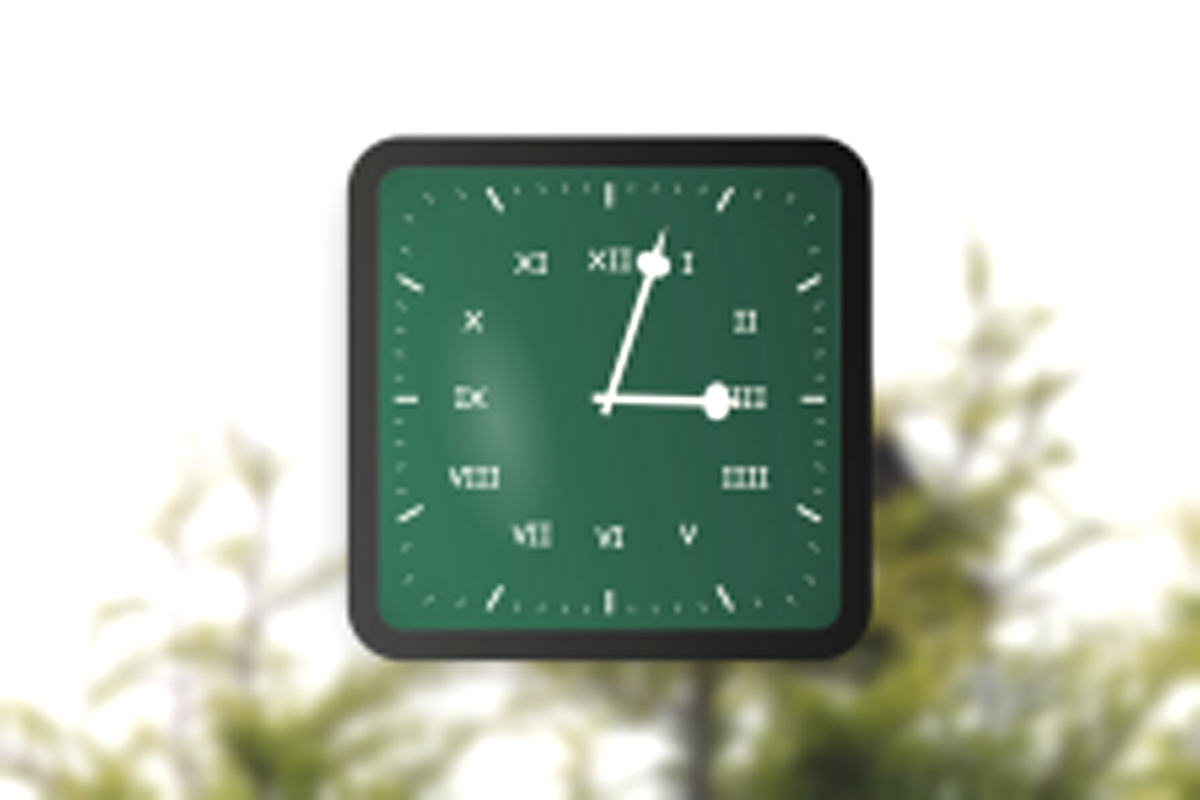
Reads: 3,03
